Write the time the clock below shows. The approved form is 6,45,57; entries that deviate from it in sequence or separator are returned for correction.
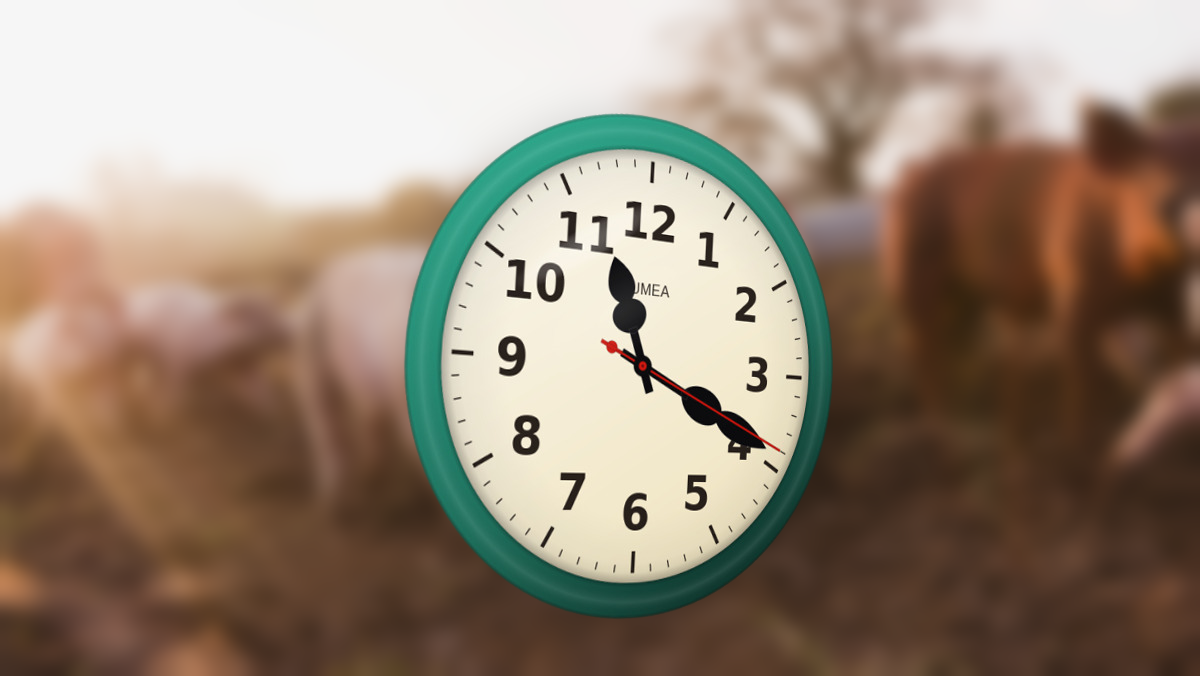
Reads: 11,19,19
